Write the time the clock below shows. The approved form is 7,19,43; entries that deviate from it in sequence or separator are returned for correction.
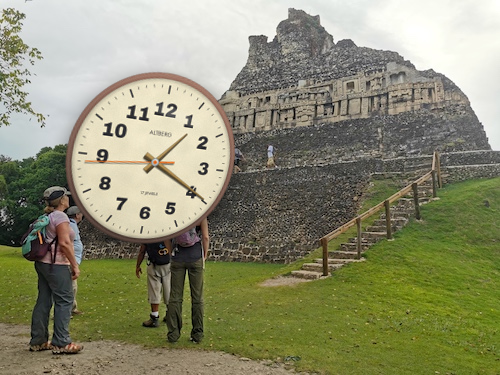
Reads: 1,19,44
